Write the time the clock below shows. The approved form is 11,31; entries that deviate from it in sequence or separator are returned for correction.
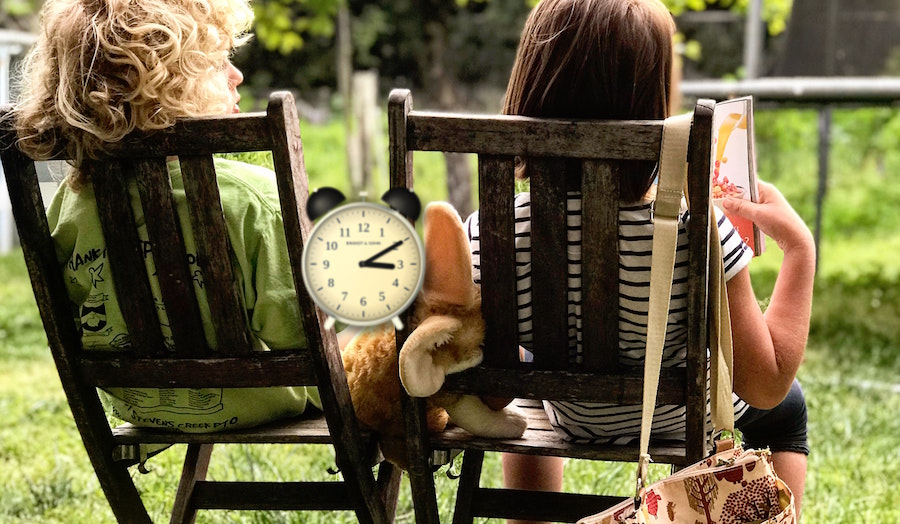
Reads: 3,10
